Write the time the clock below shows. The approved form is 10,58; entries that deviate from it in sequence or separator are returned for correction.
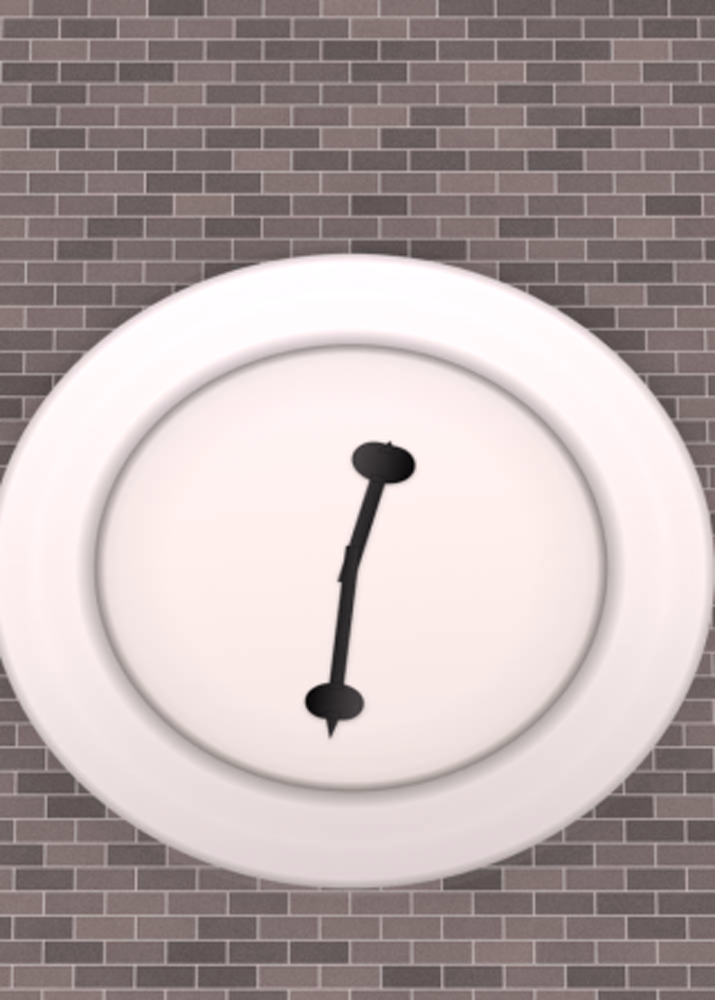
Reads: 12,31
